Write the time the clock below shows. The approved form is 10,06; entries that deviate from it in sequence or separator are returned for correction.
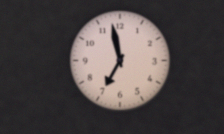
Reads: 6,58
